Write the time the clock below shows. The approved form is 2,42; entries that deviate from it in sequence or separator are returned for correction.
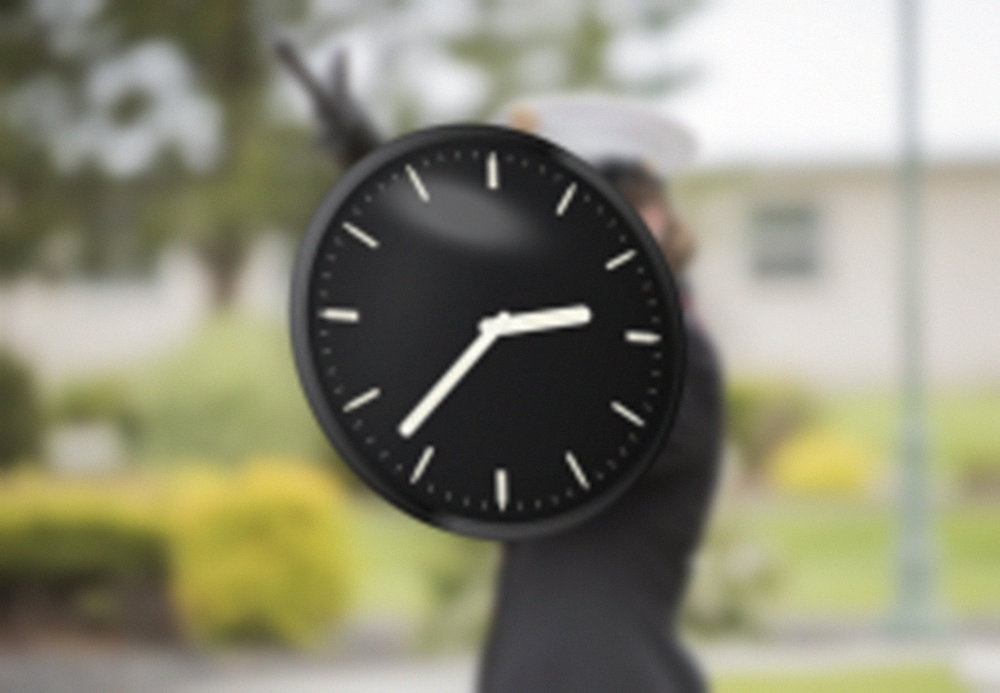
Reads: 2,37
